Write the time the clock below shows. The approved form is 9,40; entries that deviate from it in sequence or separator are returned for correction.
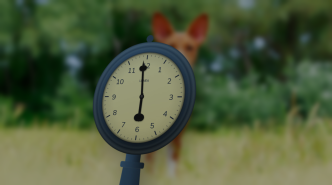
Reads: 5,59
